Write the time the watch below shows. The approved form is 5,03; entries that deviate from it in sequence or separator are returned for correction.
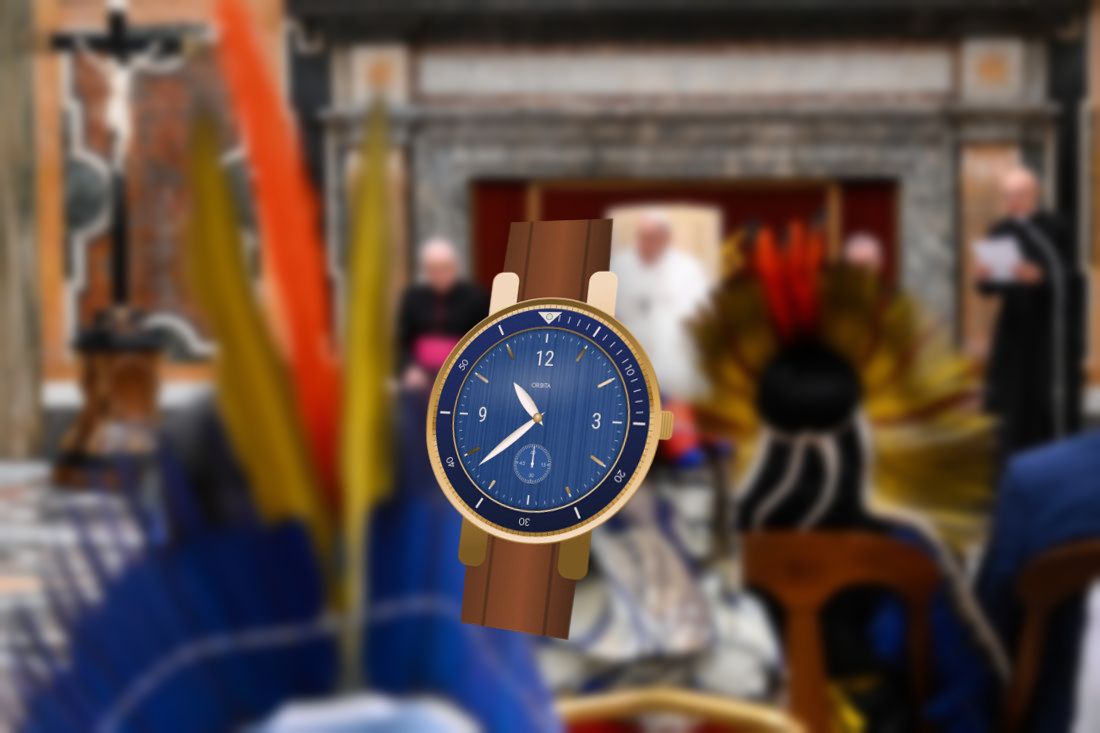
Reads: 10,38
